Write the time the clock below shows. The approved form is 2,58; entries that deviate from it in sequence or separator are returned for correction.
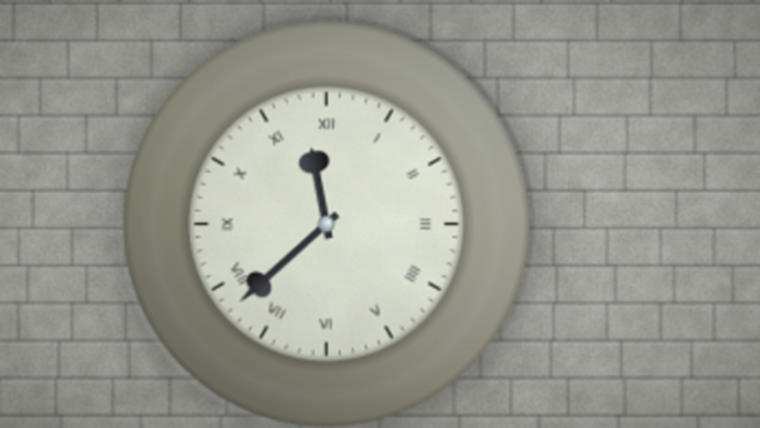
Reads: 11,38
